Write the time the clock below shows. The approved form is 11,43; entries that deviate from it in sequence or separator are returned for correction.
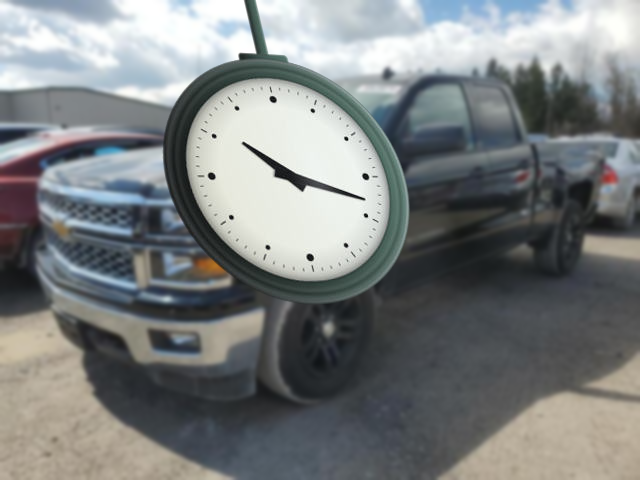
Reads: 10,18
